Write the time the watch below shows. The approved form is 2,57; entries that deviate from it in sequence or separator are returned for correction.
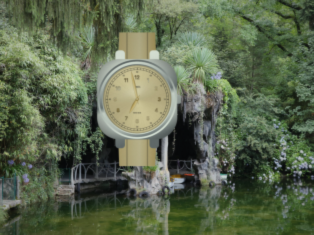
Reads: 6,58
